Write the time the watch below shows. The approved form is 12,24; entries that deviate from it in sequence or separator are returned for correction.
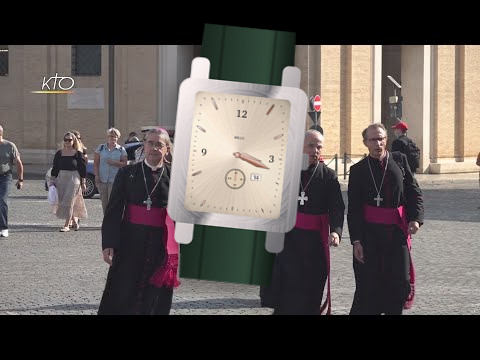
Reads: 3,18
